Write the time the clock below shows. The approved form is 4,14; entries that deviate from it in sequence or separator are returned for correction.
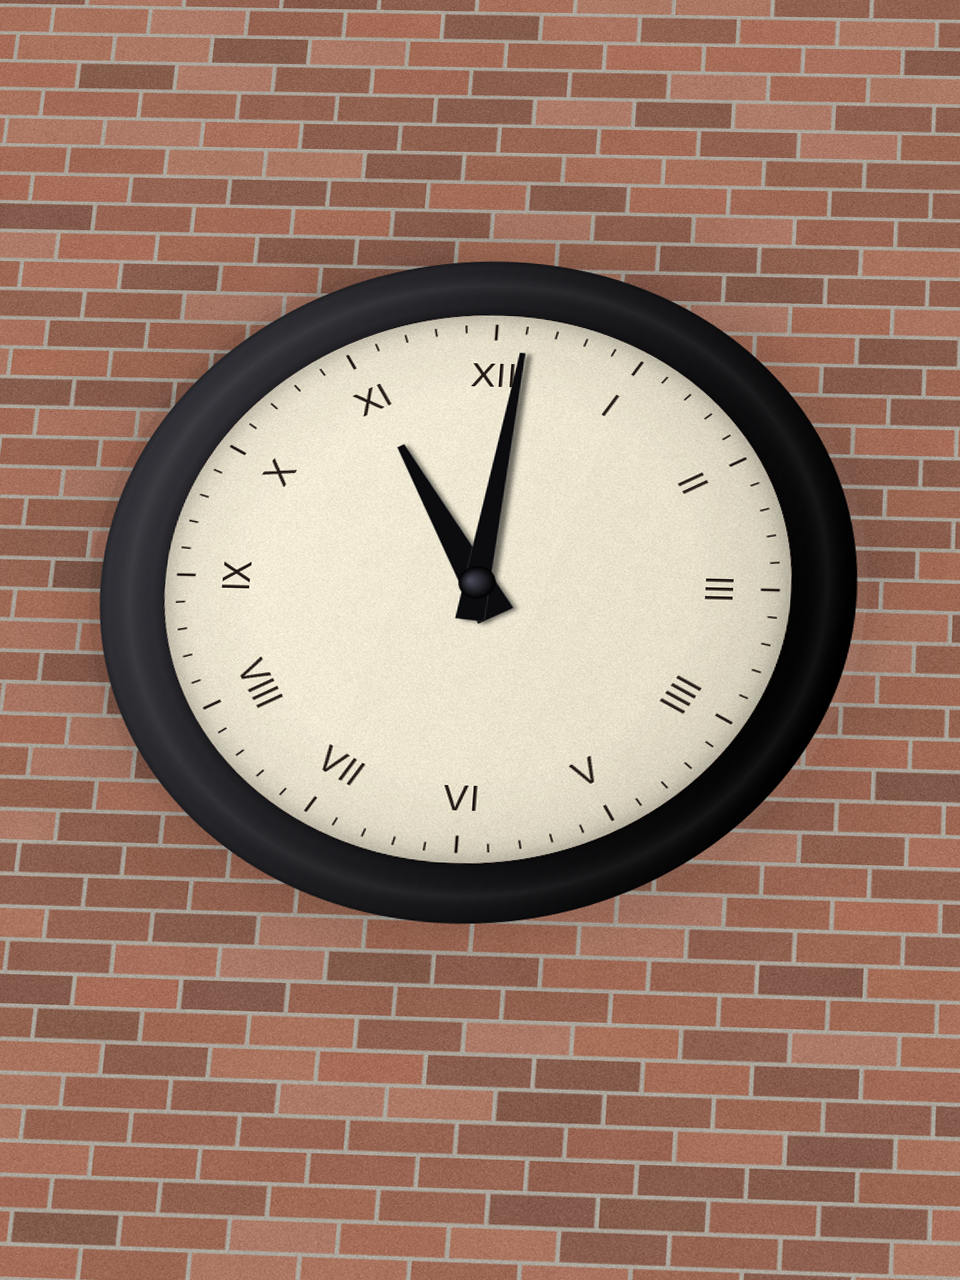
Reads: 11,01
